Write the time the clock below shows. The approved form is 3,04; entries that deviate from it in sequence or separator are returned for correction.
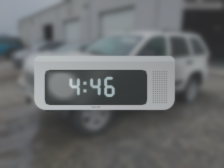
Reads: 4,46
